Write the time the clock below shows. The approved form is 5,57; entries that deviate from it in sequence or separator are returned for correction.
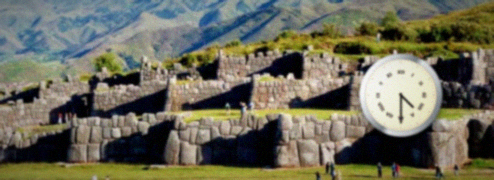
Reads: 4,30
